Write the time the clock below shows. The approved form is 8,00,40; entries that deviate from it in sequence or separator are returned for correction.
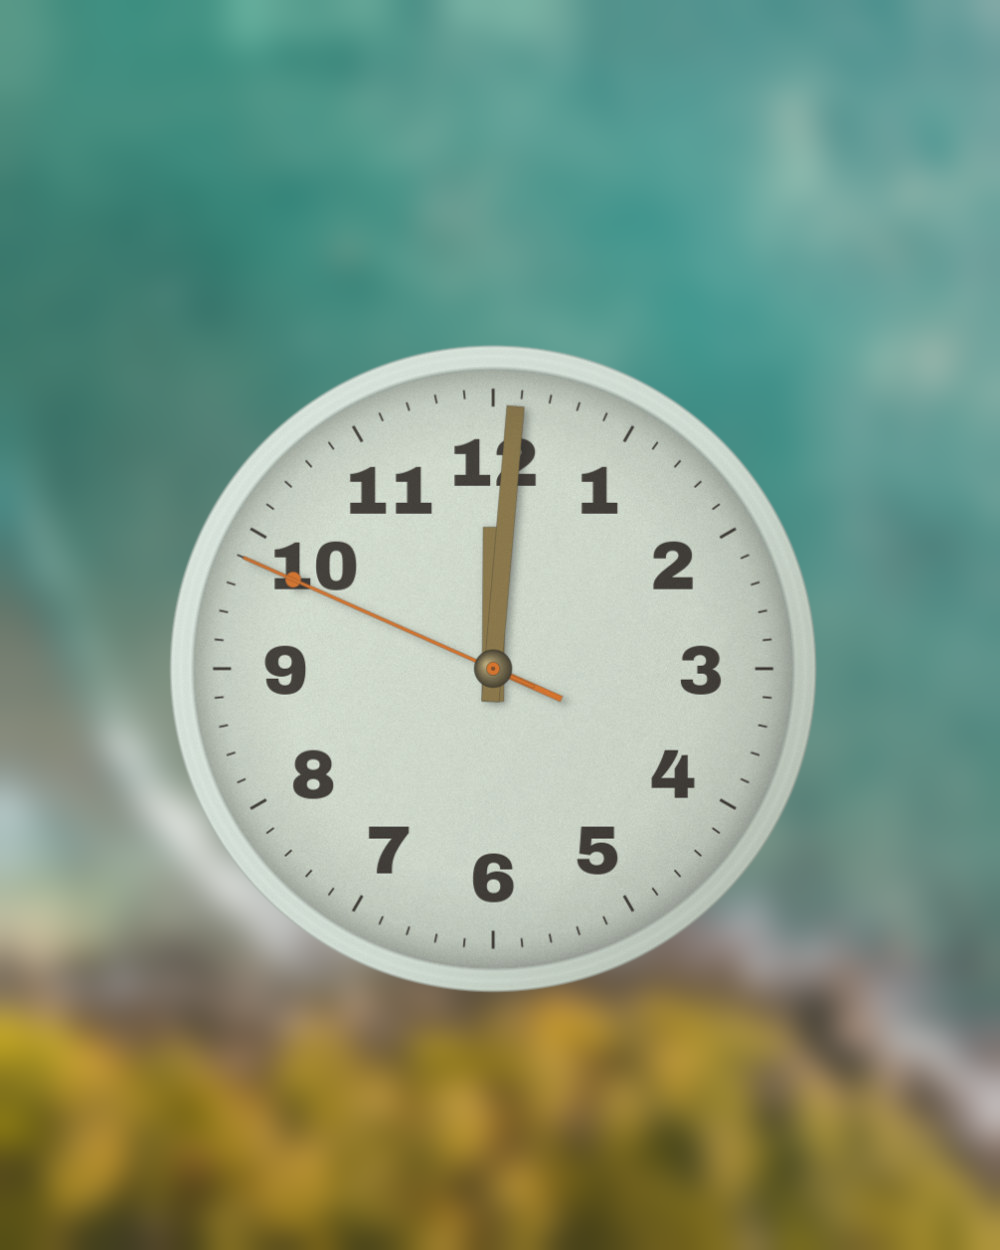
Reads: 12,00,49
